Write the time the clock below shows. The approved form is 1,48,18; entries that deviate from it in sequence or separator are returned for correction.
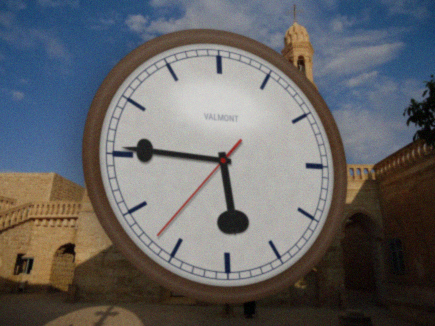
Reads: 5,45,37
